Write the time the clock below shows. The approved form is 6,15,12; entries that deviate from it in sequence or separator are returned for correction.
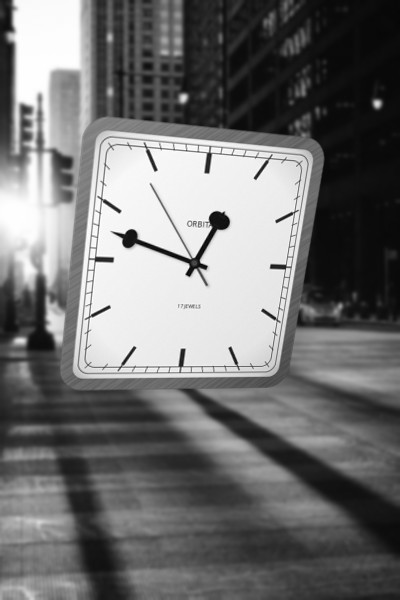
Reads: 12,47,54
